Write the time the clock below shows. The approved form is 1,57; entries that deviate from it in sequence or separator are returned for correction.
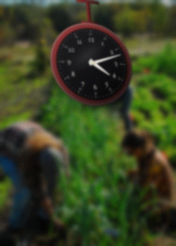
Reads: 4,12
